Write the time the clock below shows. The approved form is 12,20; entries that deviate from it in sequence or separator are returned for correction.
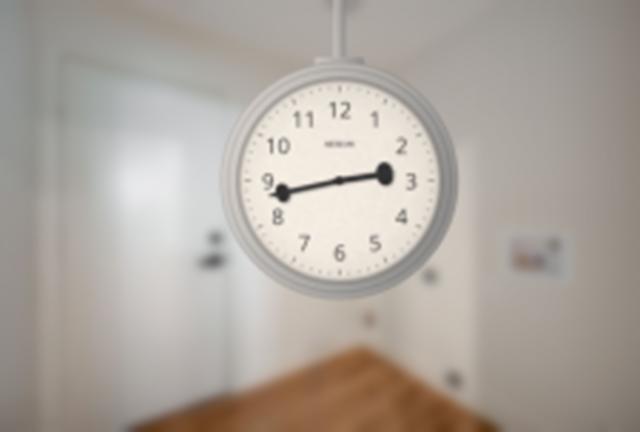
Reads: 2,43
